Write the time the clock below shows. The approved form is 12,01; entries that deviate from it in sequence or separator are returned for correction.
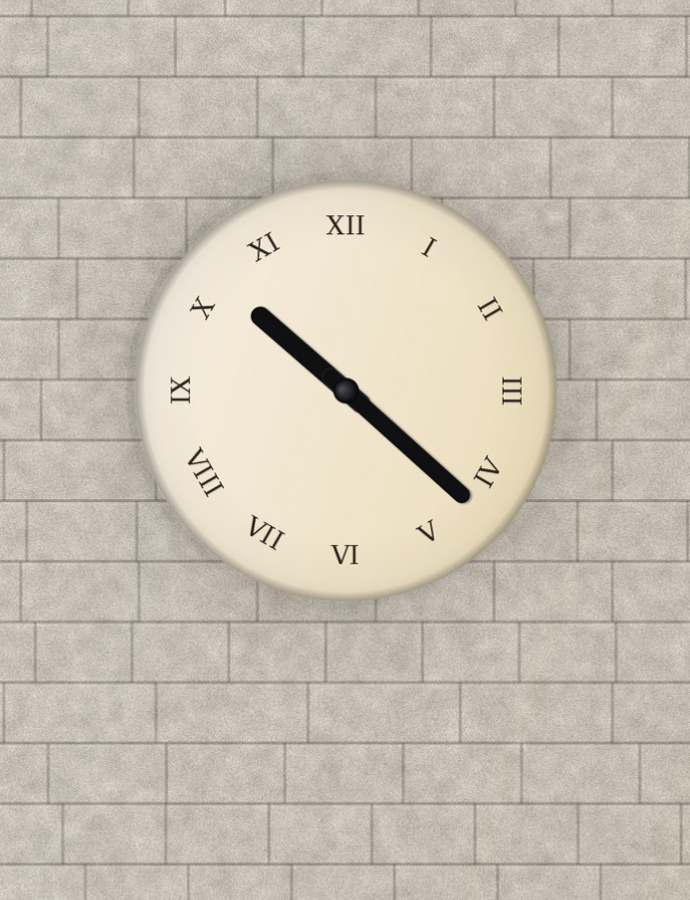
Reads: 10,22
